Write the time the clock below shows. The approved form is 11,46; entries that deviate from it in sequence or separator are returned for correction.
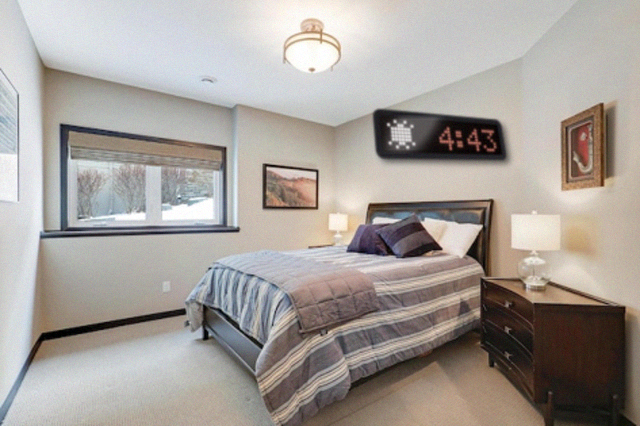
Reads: 4,43
